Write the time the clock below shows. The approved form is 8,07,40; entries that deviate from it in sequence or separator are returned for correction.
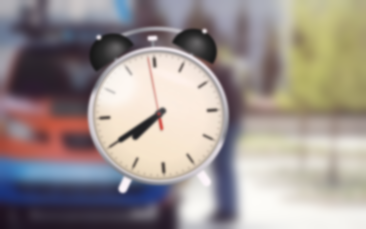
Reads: 7,39,59
